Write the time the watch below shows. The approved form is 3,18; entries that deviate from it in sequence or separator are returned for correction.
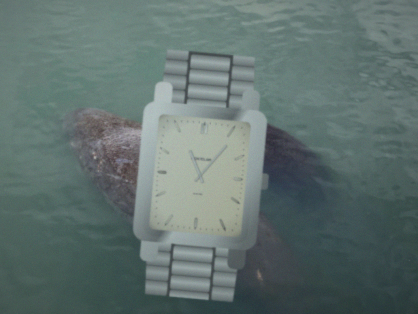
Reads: 11,06
